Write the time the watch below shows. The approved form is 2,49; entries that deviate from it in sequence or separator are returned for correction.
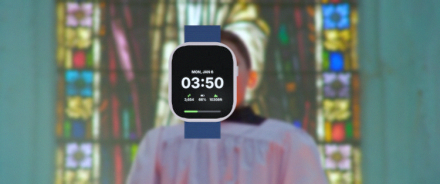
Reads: 3,50
